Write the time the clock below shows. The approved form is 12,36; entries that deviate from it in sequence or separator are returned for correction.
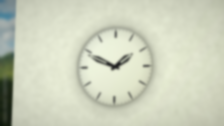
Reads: 1,49
